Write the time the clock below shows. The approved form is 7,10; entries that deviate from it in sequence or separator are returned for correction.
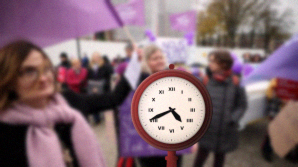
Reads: 4,41
